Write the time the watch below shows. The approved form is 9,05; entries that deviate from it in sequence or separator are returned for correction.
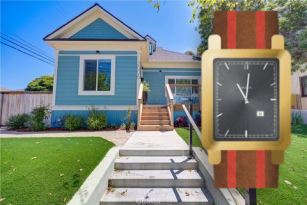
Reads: 11,01
